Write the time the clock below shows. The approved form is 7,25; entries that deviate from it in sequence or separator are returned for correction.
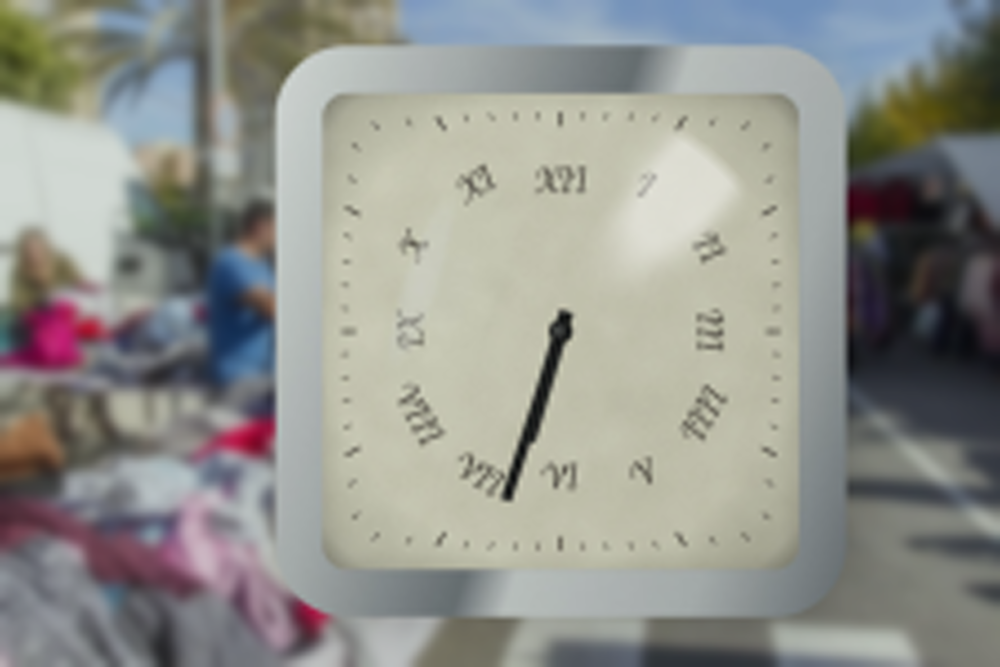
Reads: 6,33
